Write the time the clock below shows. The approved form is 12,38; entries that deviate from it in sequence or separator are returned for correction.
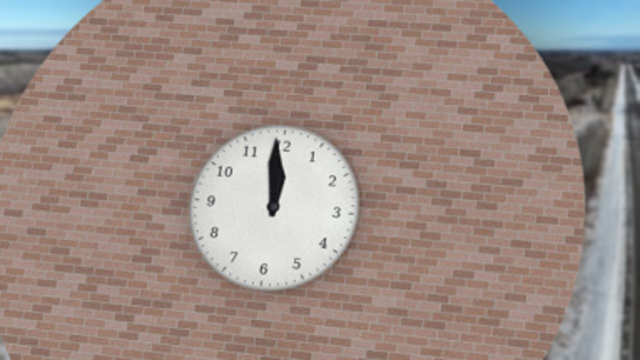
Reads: 11,59
